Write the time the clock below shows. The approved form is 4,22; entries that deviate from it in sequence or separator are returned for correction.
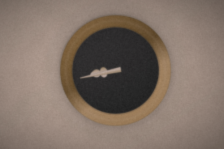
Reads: 8,43
